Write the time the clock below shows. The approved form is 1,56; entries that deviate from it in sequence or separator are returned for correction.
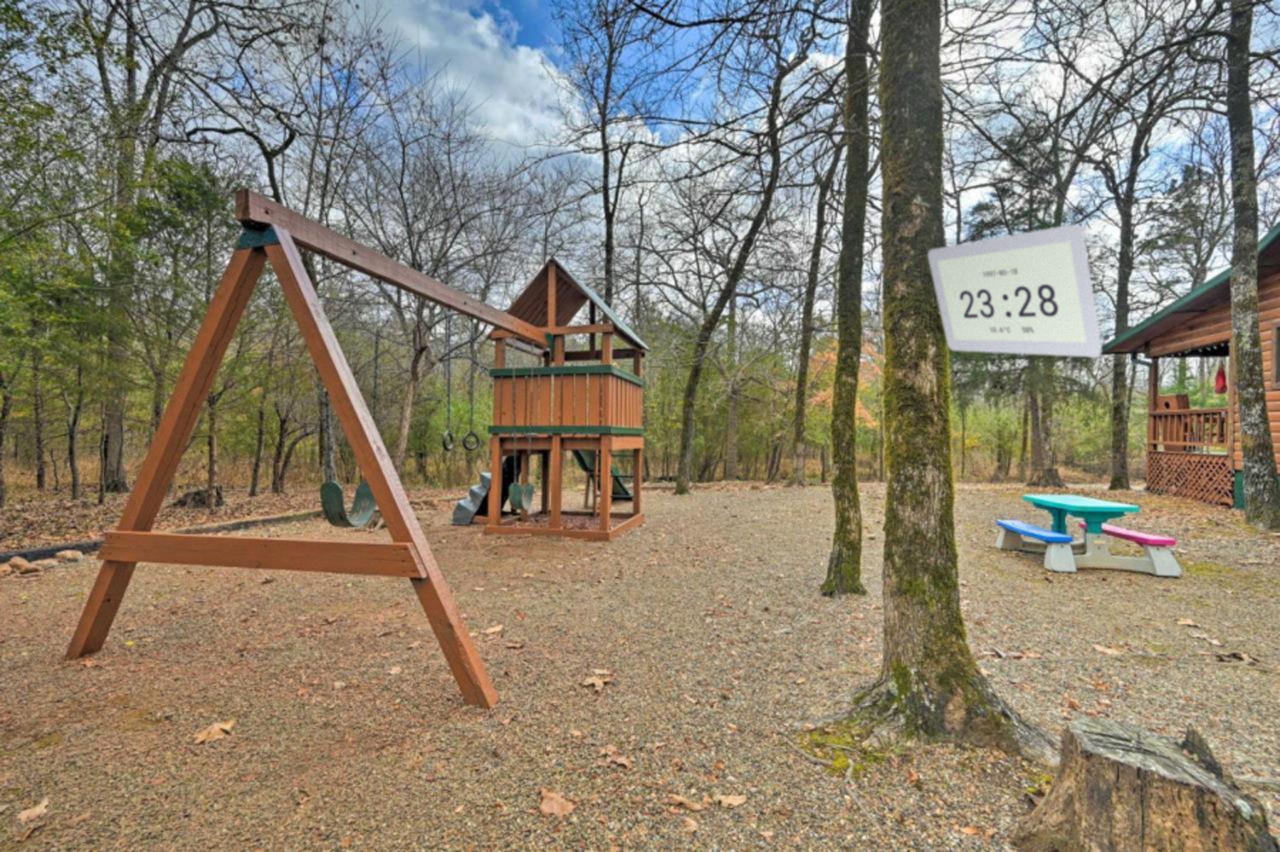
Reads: 23,28
